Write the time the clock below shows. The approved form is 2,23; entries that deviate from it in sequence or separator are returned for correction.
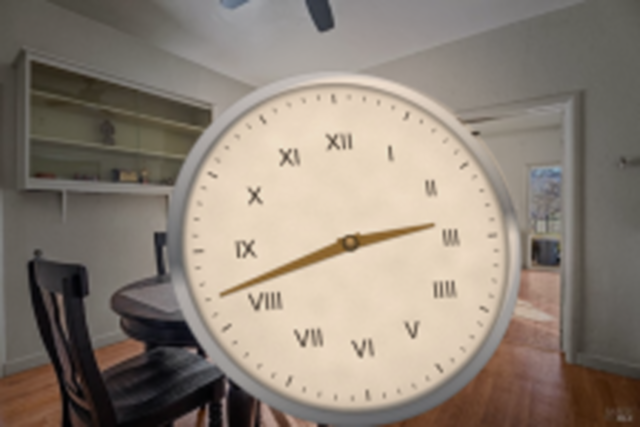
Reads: 2,42
